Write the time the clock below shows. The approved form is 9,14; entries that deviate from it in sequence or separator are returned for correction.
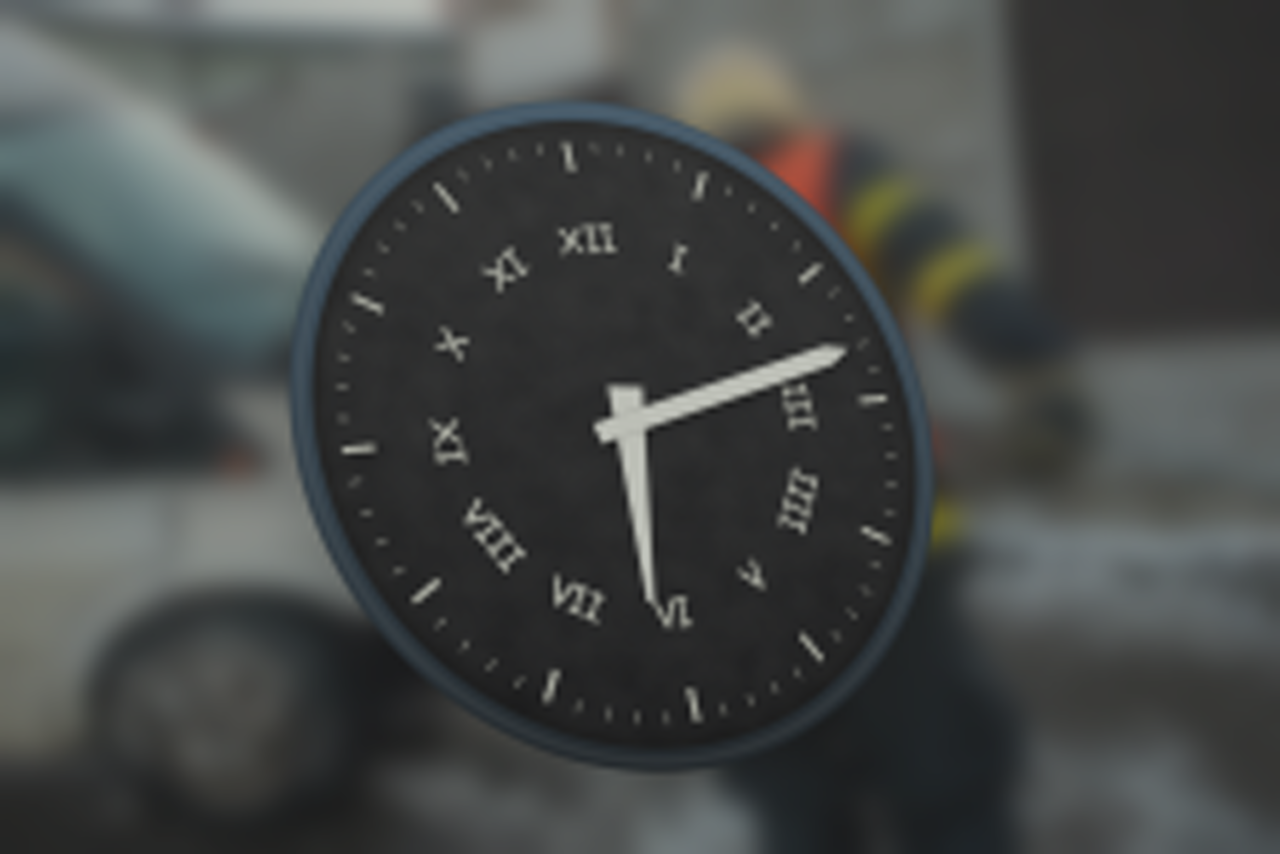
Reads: 6,13
